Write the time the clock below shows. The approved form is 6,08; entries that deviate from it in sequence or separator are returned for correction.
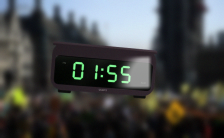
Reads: 1,55
